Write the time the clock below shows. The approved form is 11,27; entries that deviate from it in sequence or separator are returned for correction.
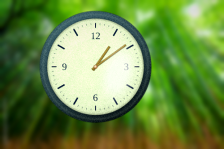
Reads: 1,09
